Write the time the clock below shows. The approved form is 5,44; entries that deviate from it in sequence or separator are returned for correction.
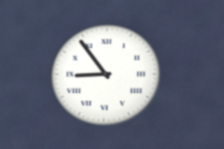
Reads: 8,54
